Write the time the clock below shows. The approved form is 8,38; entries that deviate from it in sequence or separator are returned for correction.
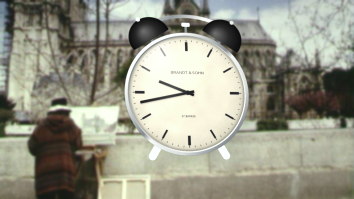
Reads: 9,43
